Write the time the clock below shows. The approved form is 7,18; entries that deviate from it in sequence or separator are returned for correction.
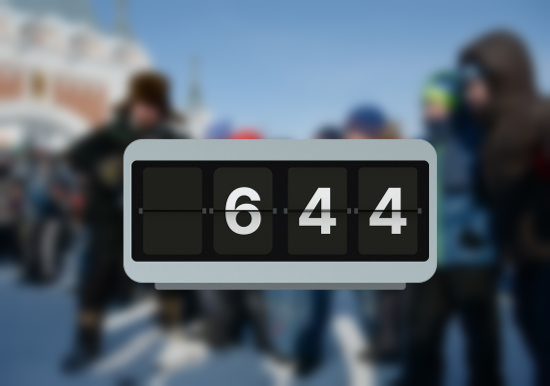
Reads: 6,44
